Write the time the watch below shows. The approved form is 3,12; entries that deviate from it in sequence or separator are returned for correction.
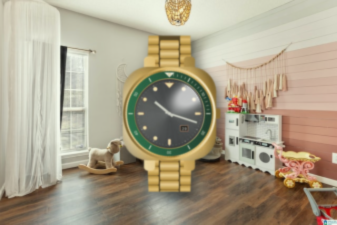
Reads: 10,18
